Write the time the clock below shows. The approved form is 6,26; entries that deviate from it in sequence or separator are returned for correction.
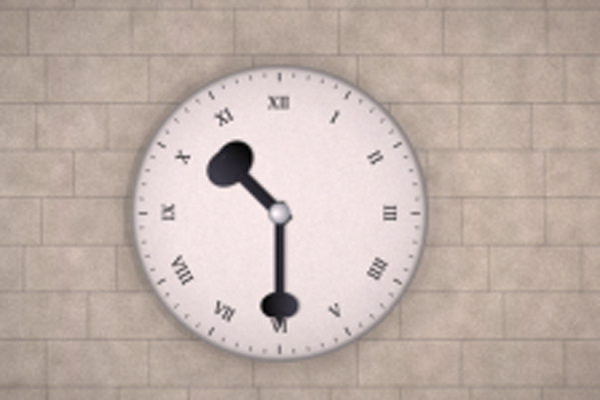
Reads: 10,30
